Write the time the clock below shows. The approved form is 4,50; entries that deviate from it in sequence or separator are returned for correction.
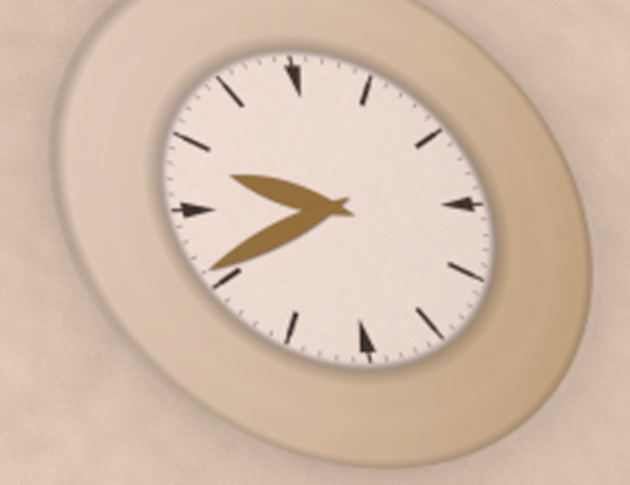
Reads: 9,41
